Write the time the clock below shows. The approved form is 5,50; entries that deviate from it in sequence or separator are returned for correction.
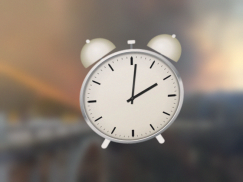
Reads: 2,01
